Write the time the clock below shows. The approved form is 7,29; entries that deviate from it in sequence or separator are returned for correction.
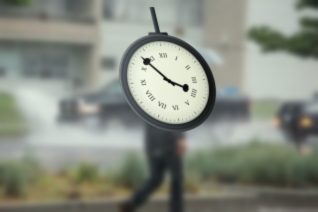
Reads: 3,53
